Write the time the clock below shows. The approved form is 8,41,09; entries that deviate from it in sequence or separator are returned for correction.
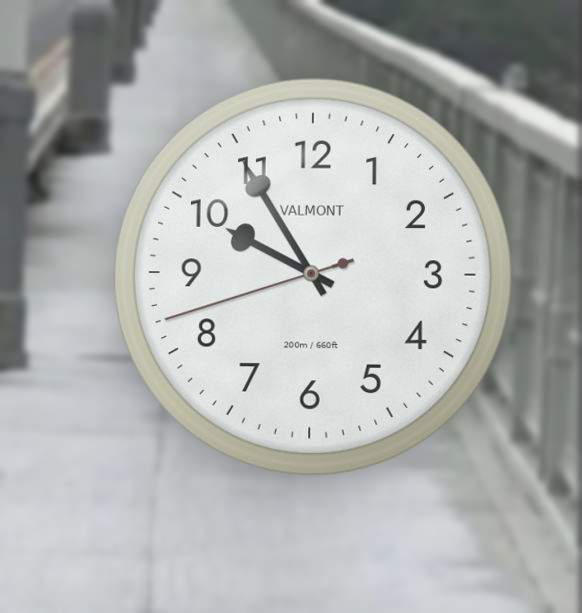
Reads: 9,54,42
